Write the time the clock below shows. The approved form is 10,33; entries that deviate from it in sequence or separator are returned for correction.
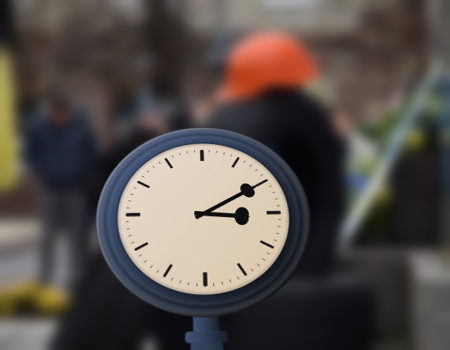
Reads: 3,10
